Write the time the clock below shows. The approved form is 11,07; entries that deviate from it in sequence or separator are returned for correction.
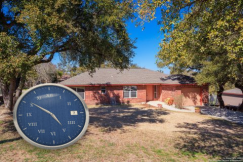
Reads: 4,51
